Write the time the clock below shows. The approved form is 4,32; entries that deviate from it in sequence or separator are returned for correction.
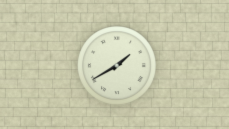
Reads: 1,40
